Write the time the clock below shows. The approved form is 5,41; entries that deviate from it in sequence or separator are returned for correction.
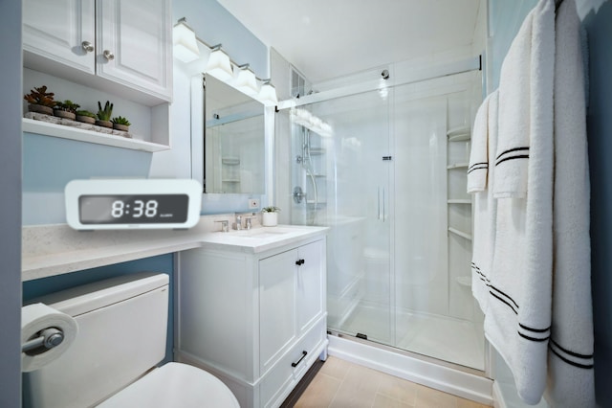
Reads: 8,38
